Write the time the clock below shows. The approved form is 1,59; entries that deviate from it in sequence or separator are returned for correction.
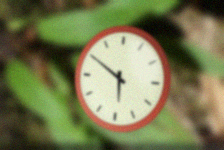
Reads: 5,50
